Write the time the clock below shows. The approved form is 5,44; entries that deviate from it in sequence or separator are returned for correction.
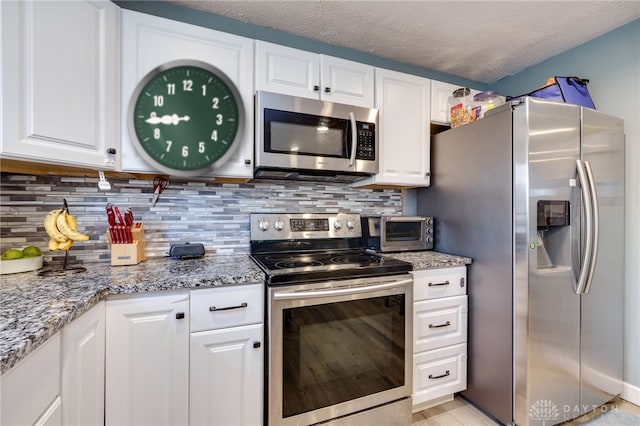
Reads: 8,44
